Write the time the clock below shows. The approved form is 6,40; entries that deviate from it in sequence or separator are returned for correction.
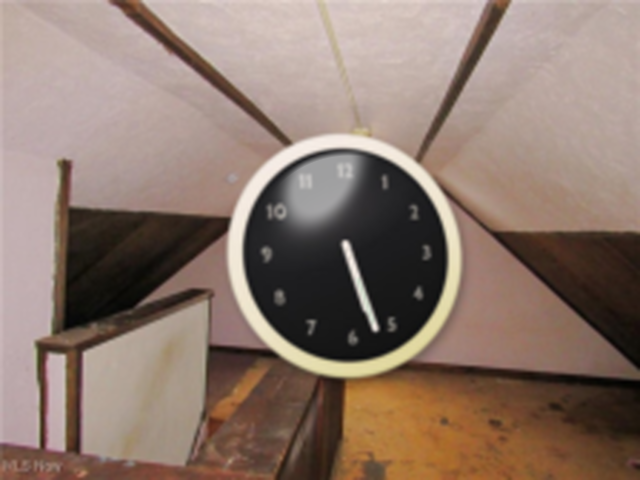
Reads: 5,27
